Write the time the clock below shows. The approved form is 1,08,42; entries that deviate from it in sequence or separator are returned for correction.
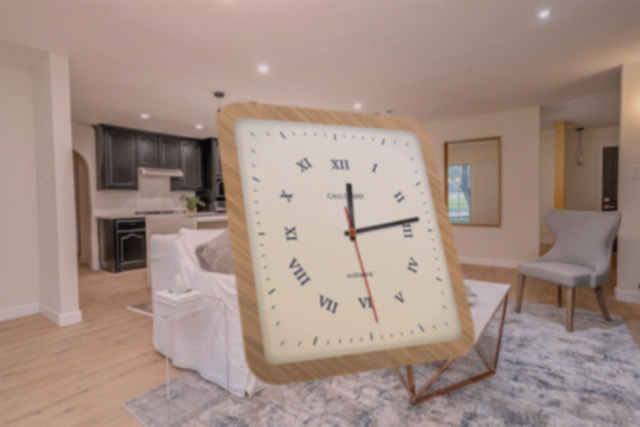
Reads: 12,13,29
